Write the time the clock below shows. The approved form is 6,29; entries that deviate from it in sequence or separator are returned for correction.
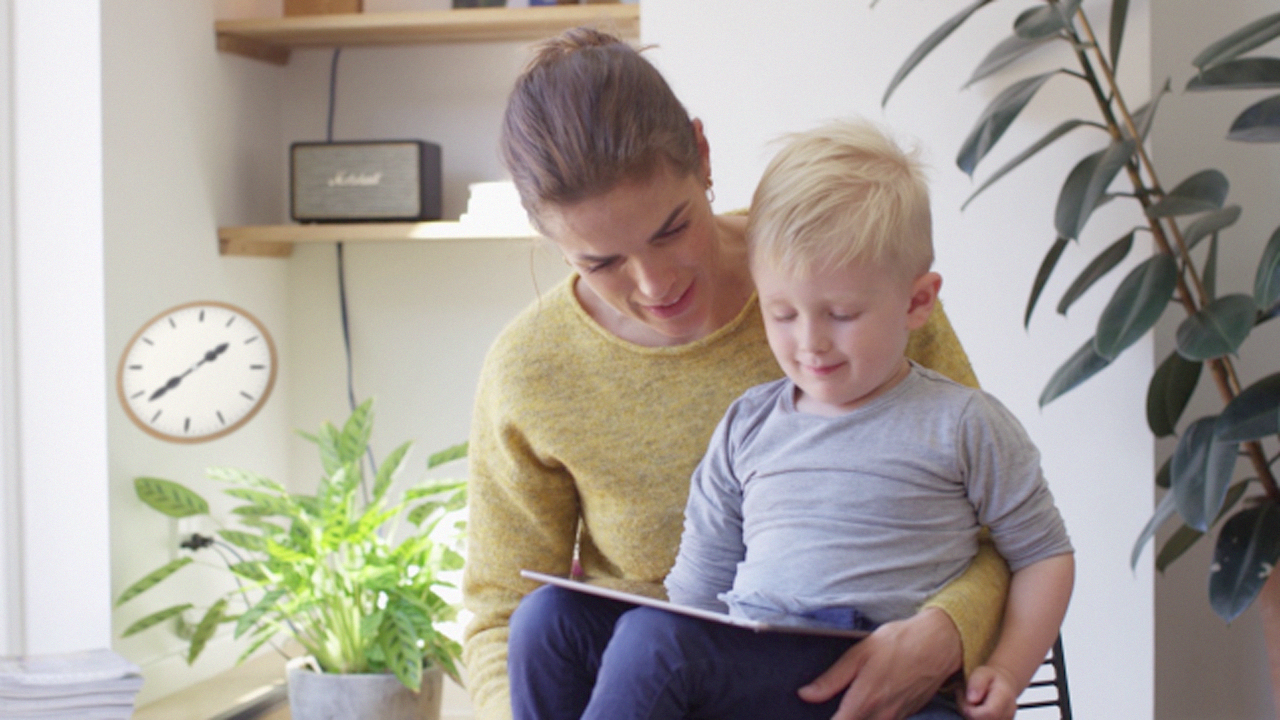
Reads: 1,38
